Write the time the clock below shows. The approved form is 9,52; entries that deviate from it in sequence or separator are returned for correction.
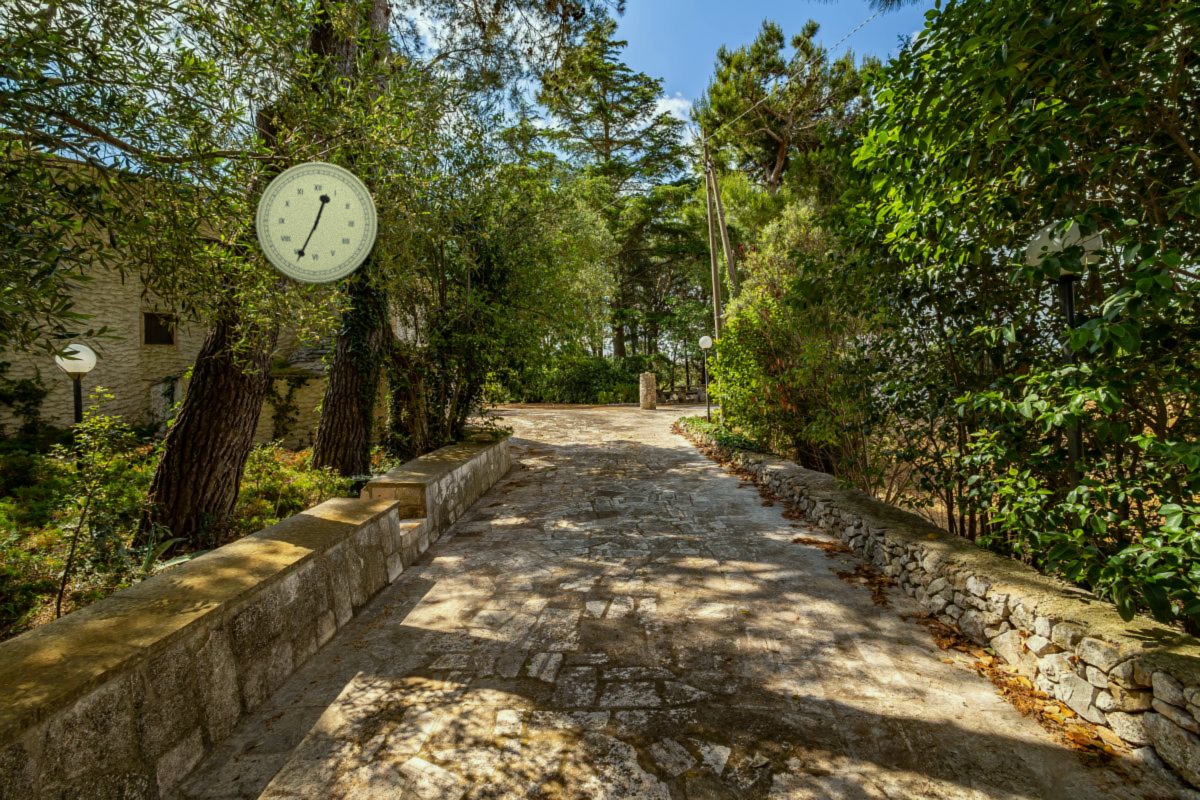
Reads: 12,34
